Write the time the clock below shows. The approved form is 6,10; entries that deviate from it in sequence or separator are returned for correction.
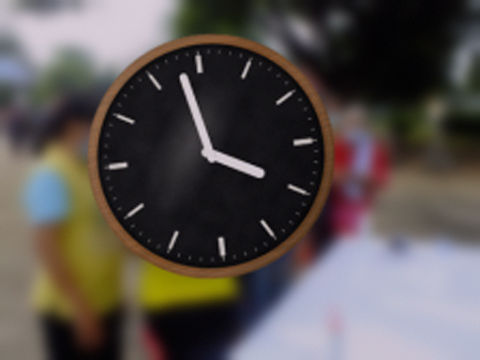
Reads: 3,58
